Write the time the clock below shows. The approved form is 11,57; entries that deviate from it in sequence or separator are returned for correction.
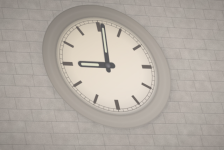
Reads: 9,01
